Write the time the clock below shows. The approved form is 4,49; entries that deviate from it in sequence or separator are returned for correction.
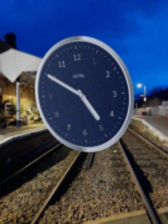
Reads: 4,50
